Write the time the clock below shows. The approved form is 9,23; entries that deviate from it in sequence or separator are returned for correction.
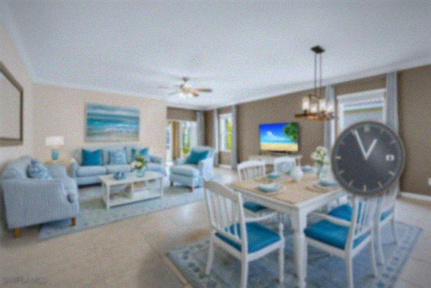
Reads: 12,56
